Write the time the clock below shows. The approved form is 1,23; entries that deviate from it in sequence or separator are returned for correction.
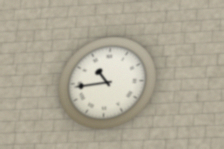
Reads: 10,44
